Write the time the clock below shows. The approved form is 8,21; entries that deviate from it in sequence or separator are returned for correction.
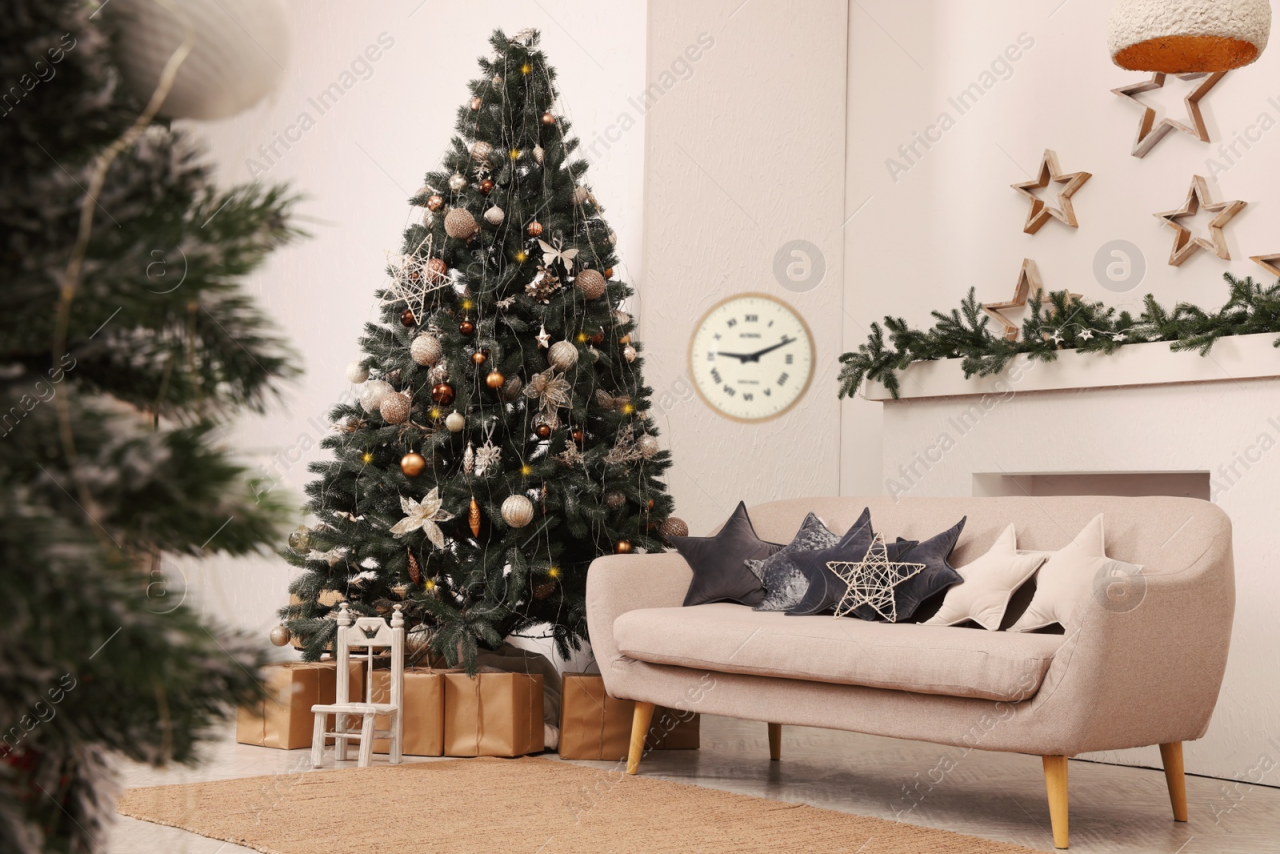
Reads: 9,11
